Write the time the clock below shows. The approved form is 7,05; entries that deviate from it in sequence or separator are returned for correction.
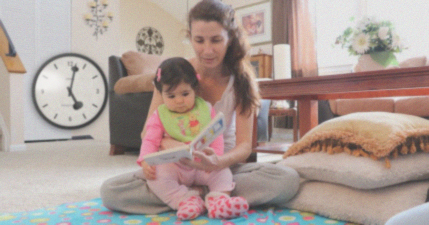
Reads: 5,02
